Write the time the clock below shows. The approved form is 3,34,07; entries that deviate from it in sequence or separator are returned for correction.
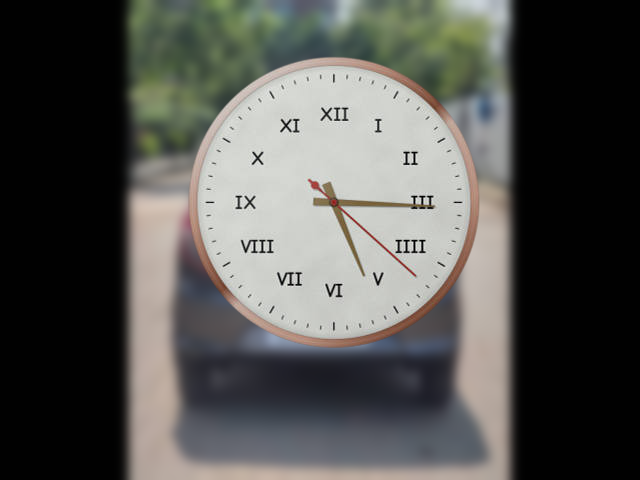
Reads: 5,15,22
